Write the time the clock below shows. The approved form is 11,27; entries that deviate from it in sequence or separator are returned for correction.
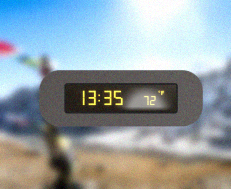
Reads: 13,35
